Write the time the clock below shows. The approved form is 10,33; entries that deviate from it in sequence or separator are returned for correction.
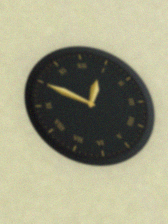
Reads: 12,50
